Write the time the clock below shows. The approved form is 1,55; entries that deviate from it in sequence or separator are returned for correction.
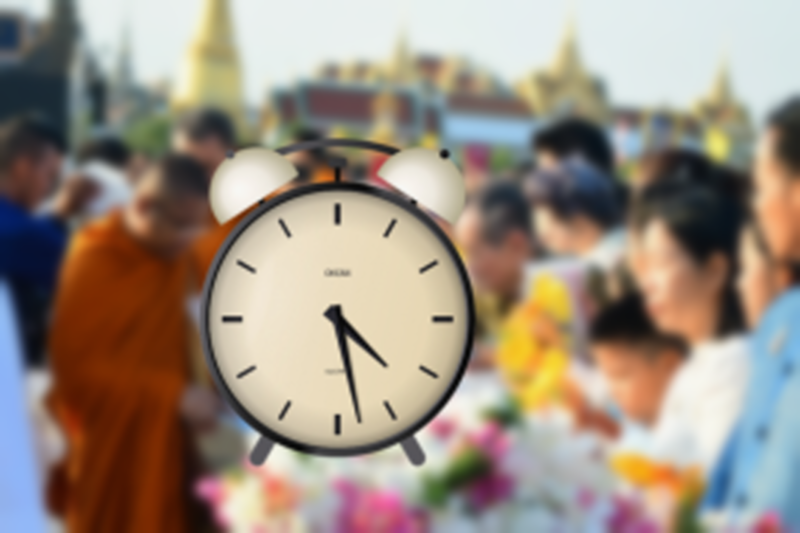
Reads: 4,28
